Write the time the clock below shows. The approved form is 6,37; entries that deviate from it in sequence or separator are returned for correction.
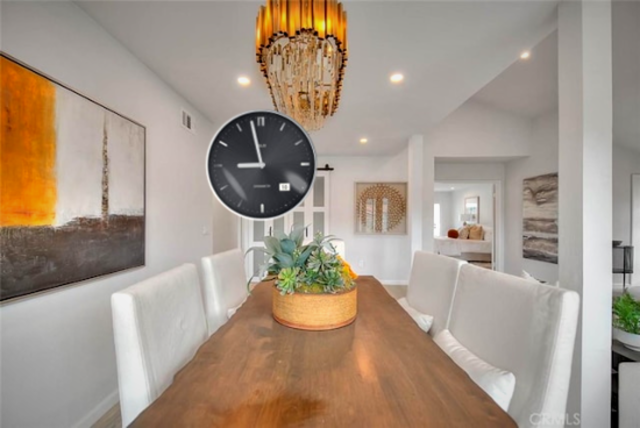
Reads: 8,58
